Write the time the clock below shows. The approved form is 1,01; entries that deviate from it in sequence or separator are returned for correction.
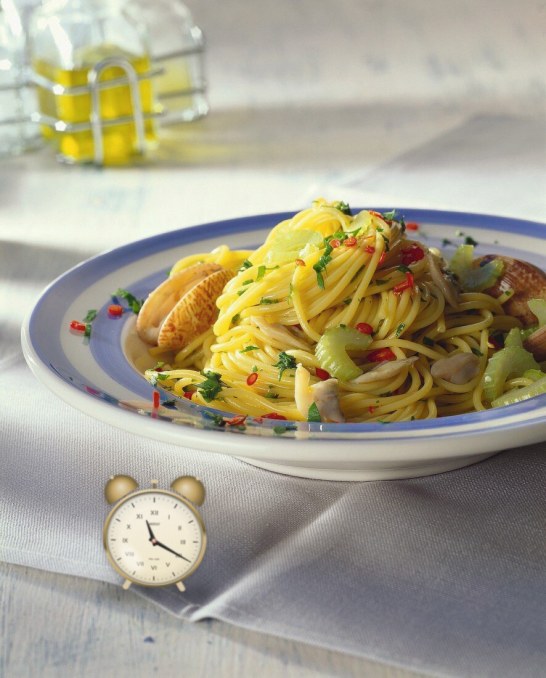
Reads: 11,20
